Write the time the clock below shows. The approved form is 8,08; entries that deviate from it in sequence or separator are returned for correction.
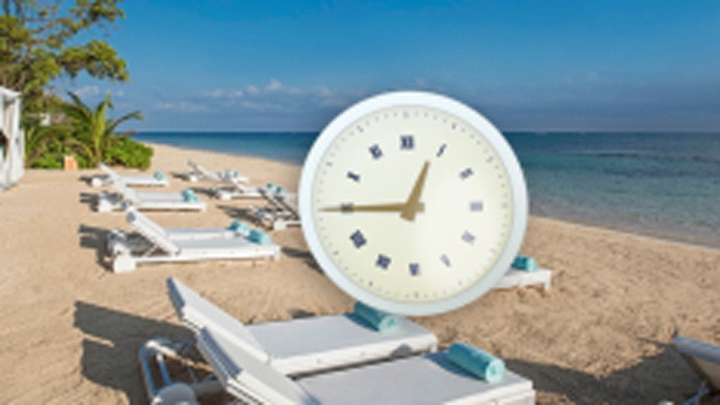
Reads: 12,45
